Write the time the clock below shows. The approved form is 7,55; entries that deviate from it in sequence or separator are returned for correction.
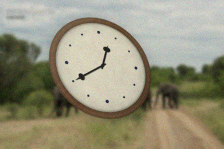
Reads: 12,40
